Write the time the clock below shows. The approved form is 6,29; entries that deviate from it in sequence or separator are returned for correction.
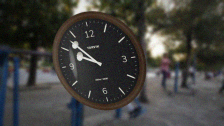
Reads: 9,53
